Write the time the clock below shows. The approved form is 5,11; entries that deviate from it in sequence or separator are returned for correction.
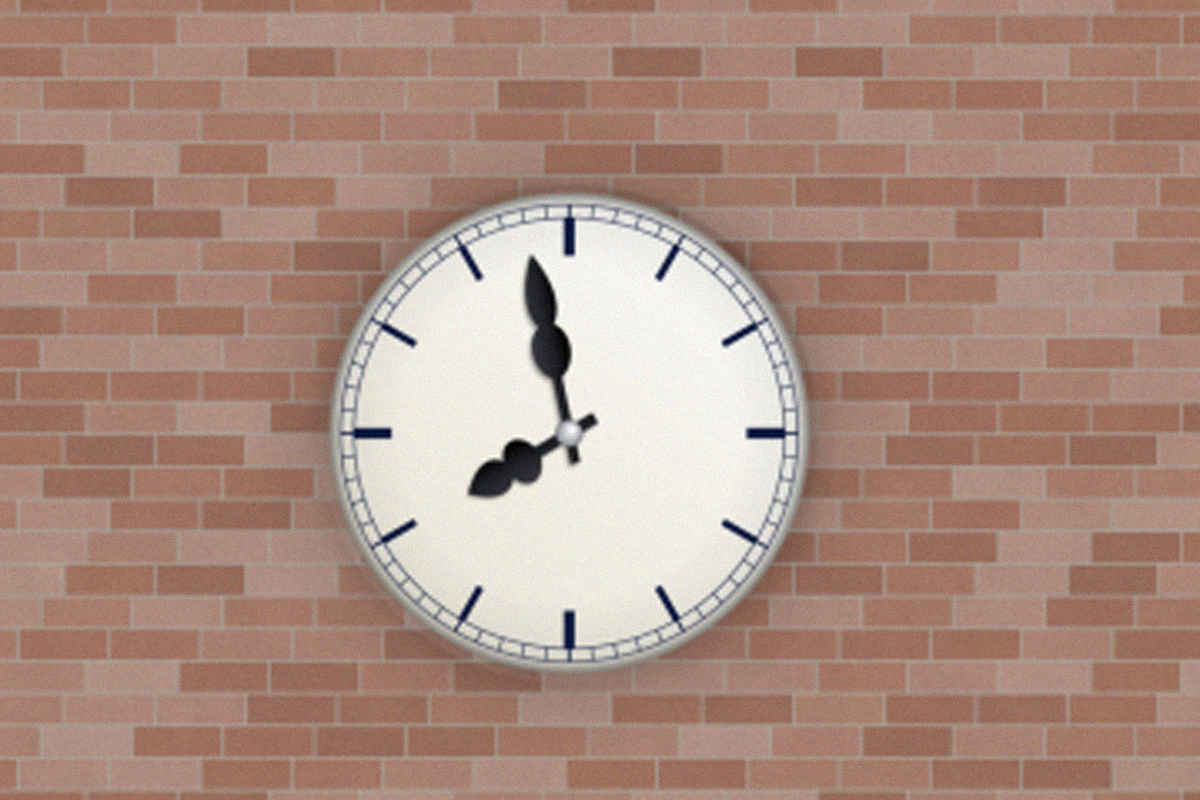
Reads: 7,58
